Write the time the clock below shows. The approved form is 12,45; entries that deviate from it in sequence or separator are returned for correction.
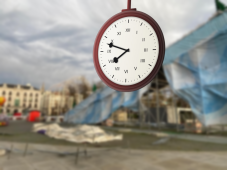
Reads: 7,48
